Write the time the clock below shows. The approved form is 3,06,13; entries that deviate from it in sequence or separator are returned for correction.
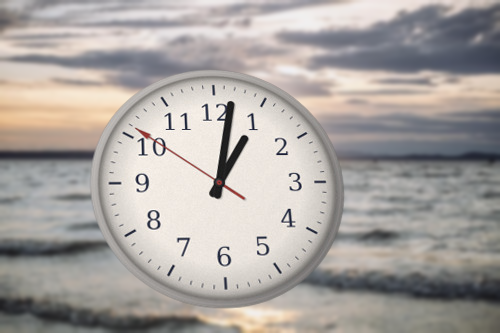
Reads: 1,01,51
